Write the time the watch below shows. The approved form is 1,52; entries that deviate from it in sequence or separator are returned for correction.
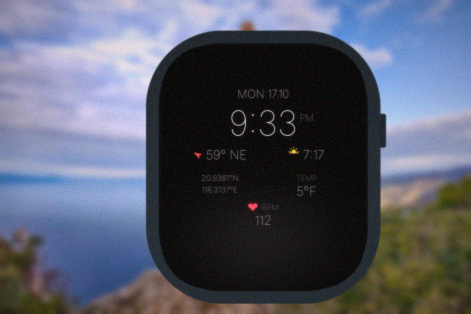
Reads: 9,33
